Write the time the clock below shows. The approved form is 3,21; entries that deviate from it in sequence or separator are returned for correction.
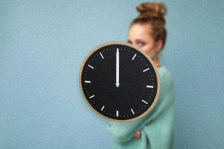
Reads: 12,00
